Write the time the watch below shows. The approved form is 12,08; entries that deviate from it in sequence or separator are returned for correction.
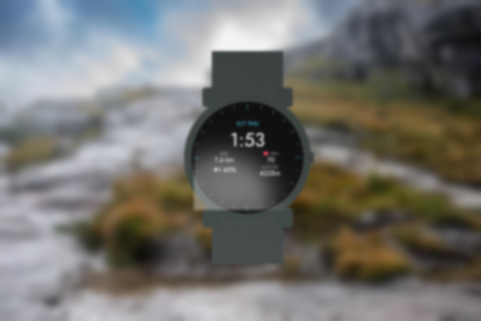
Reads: 1,53
